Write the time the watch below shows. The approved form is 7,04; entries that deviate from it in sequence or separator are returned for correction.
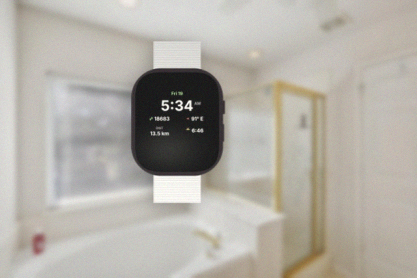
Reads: 5,34
